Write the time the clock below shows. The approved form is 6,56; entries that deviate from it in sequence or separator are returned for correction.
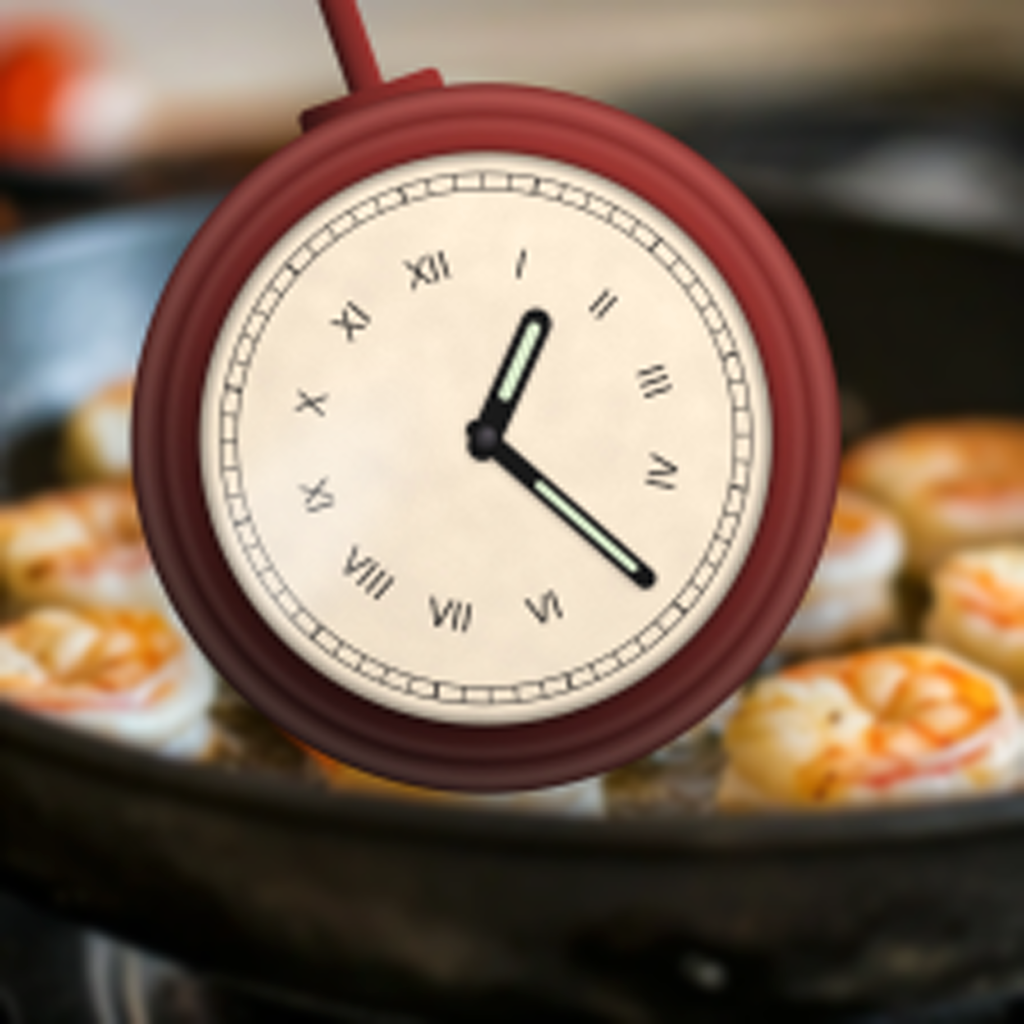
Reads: 1,25
